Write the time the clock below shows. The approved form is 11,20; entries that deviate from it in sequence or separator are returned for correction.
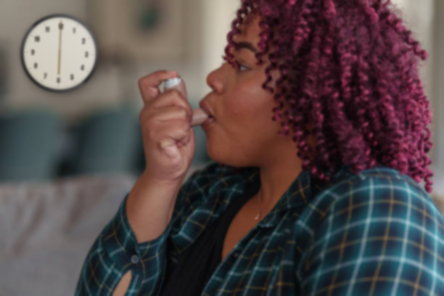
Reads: 6,00
